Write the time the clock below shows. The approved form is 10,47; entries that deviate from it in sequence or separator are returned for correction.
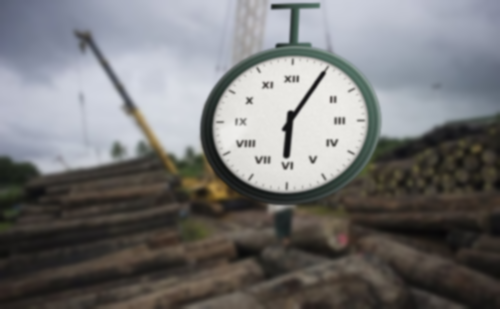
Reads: 6,05
